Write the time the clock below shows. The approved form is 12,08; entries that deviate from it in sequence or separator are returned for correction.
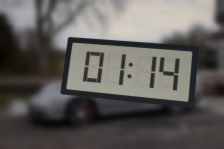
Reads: 1,14
